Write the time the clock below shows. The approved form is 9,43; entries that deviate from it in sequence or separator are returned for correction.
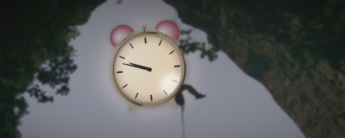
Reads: 9,48
